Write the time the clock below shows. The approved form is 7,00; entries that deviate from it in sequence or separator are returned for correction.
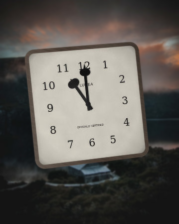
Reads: 11,00
